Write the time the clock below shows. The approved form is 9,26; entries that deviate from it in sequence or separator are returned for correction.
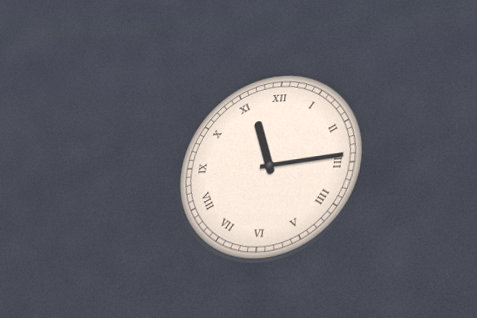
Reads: 11,14
